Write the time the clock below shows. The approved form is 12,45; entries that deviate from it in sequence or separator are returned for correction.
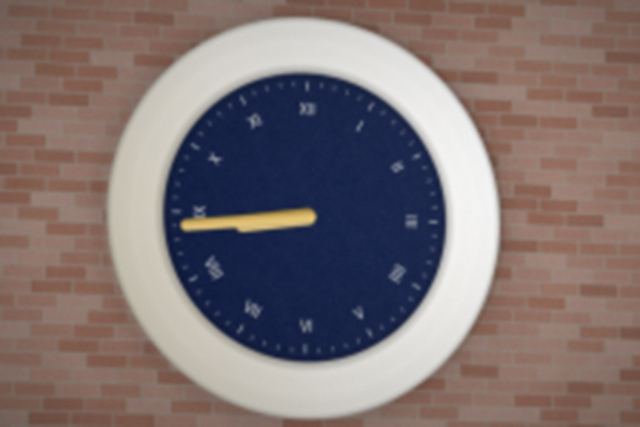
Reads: 8,44
